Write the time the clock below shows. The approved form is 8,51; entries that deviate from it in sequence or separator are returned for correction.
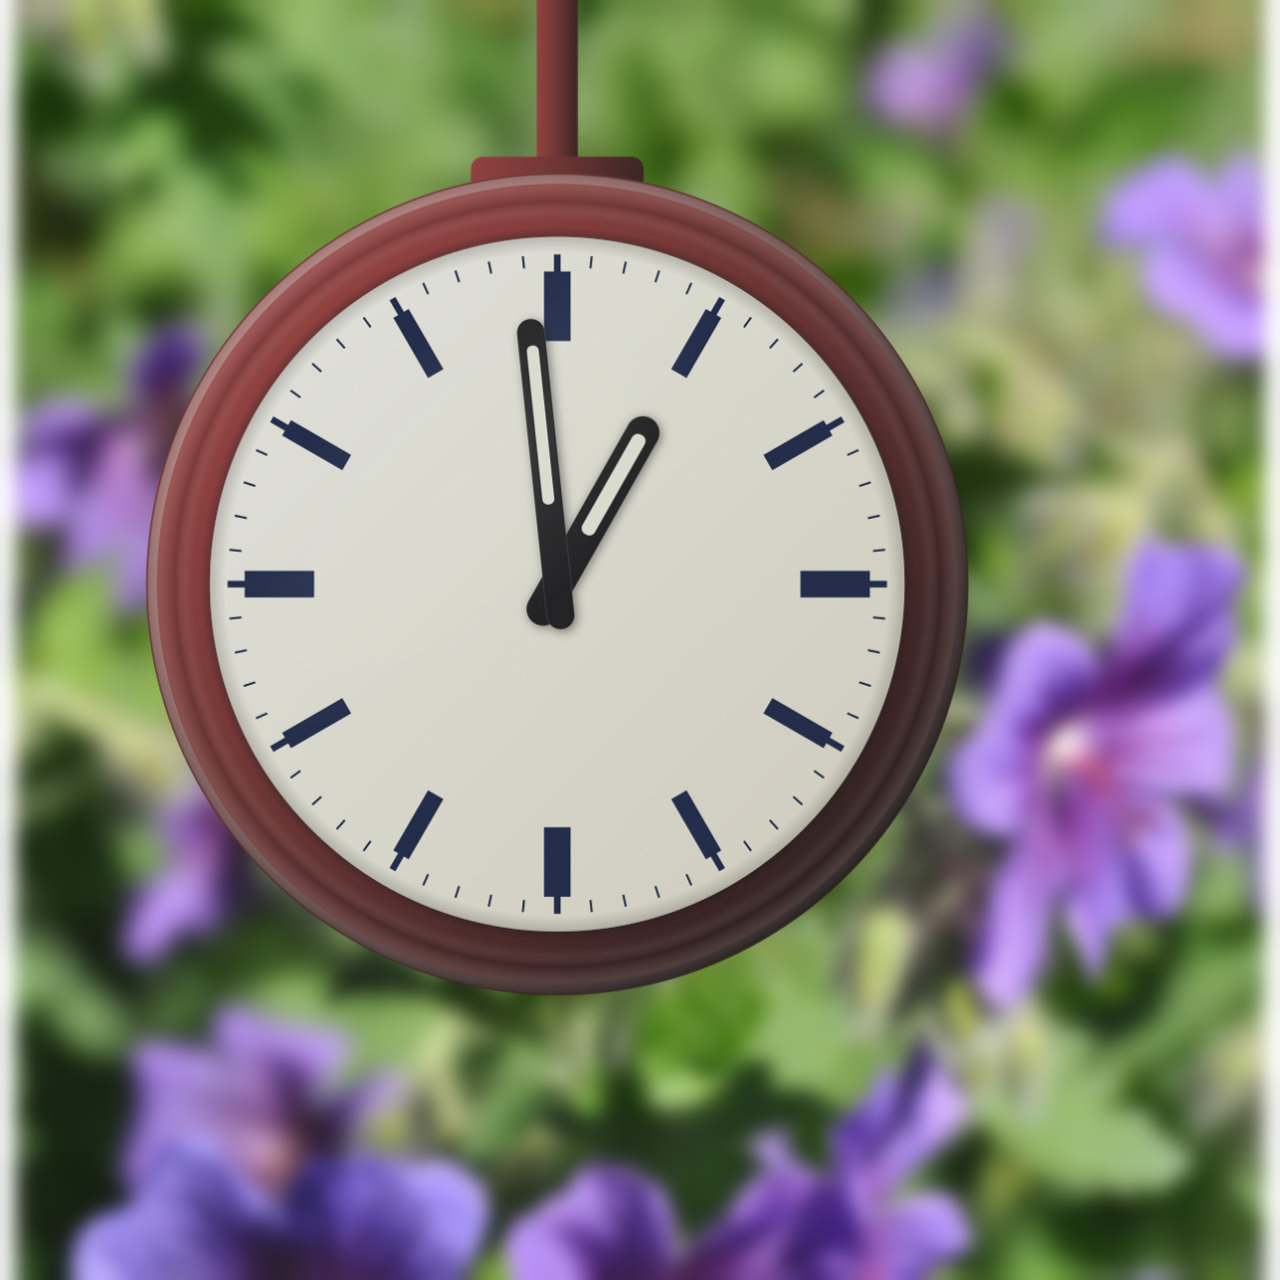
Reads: 12,59
